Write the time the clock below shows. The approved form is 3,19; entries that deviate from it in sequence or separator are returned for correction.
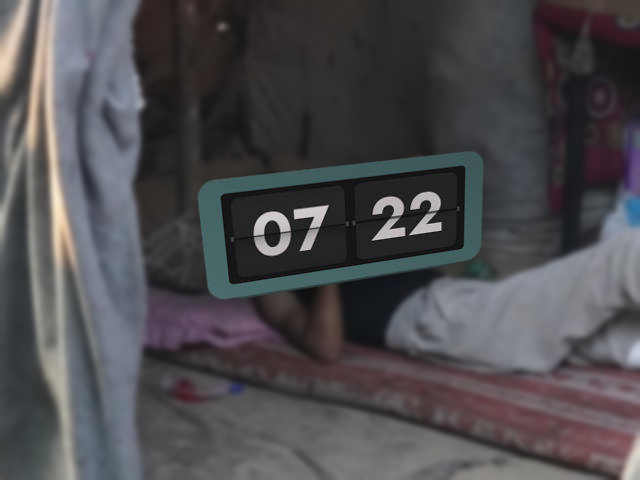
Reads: 7,22
